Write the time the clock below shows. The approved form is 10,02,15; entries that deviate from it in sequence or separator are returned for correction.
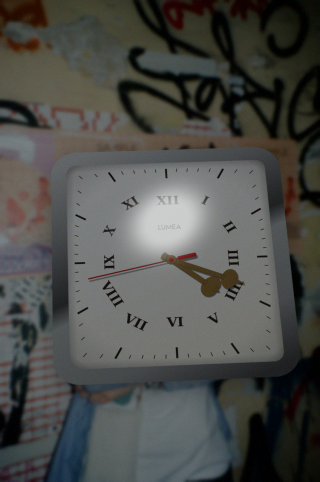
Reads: 4,18,43
